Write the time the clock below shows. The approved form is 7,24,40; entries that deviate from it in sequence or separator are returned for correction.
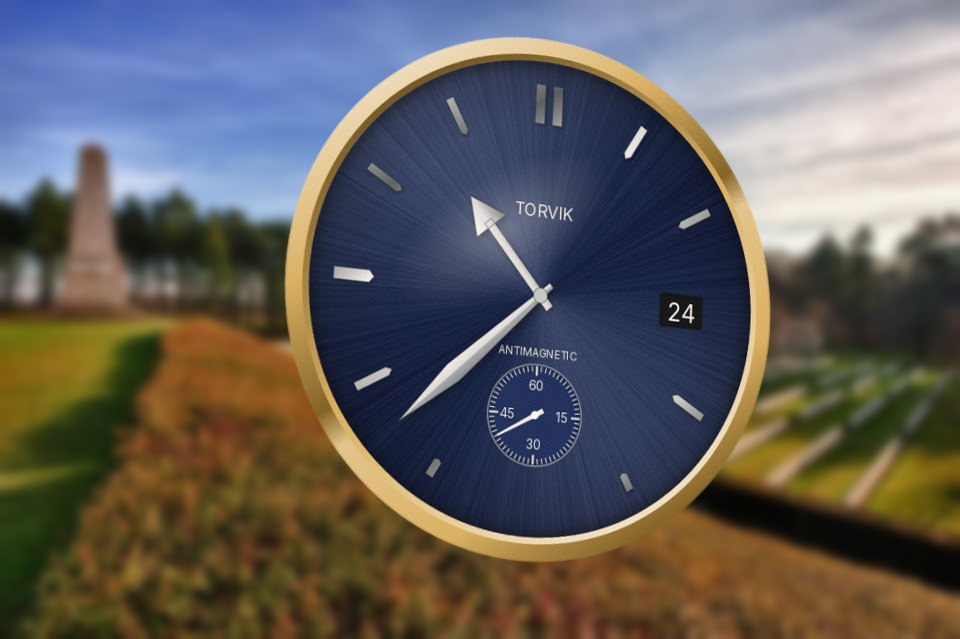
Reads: 10,37,40
